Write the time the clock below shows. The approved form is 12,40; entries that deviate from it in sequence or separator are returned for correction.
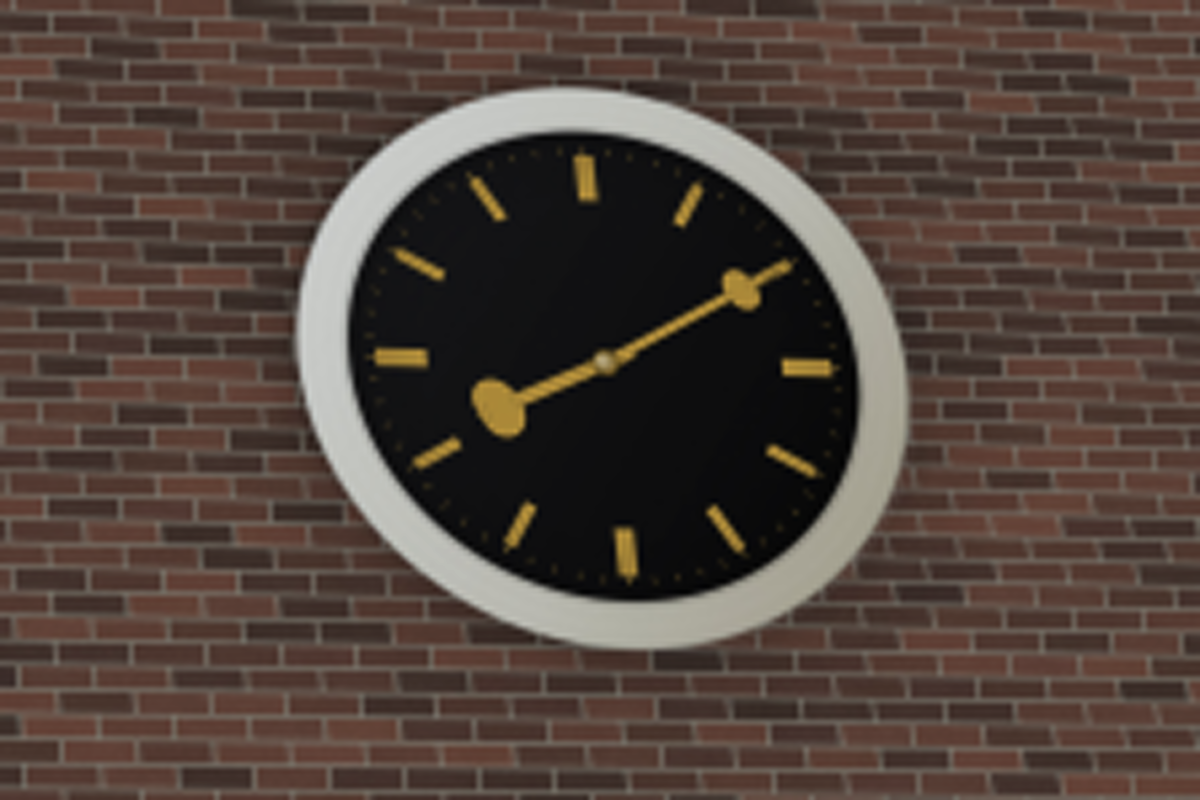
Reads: 8,10
